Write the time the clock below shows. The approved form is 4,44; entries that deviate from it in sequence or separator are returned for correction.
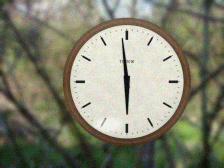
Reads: 5,59
